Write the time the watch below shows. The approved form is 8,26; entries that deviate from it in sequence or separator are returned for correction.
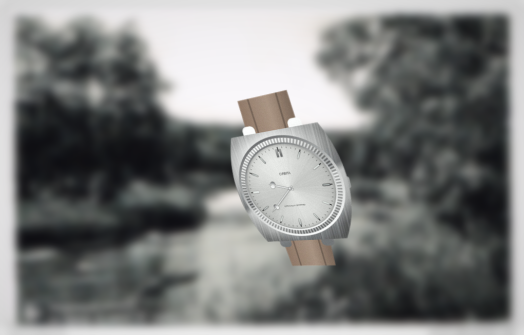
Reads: 9,38
